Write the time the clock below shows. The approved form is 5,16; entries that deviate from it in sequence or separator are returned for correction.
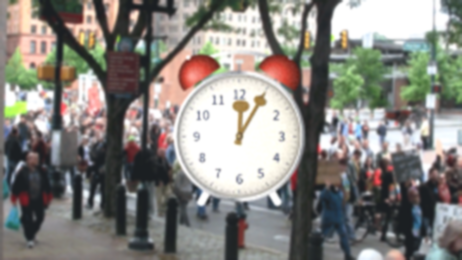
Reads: 12,05
